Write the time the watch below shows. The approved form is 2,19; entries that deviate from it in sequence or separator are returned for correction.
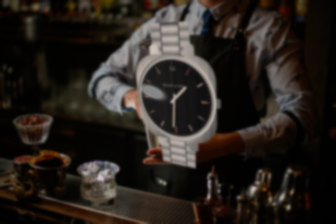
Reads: 1,31
